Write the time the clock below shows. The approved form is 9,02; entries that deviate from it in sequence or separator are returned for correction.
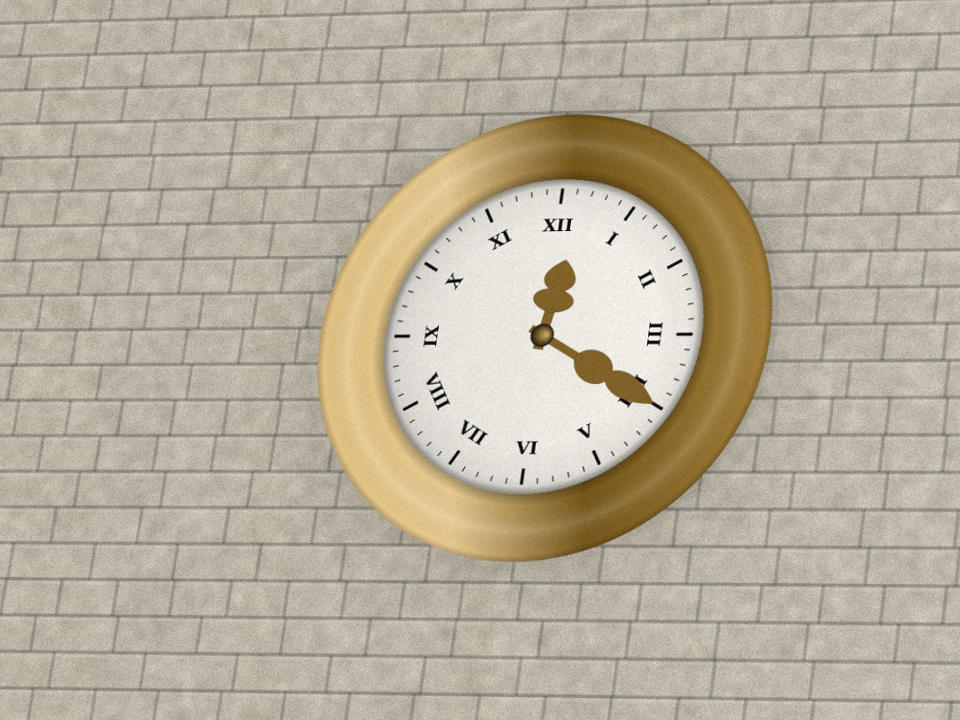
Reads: 12,20
